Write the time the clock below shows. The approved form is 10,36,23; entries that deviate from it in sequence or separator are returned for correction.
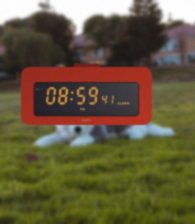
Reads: 8,59,41
